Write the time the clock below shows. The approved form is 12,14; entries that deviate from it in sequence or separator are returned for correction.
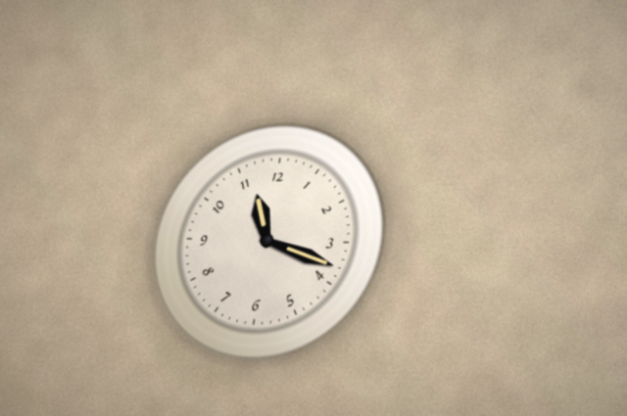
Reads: 11,18
